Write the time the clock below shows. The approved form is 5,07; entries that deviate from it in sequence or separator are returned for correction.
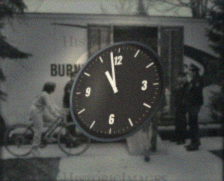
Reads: 10,58
